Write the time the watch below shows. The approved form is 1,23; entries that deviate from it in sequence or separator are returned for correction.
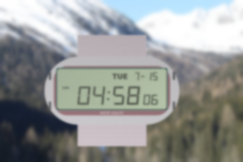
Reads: 4,58
